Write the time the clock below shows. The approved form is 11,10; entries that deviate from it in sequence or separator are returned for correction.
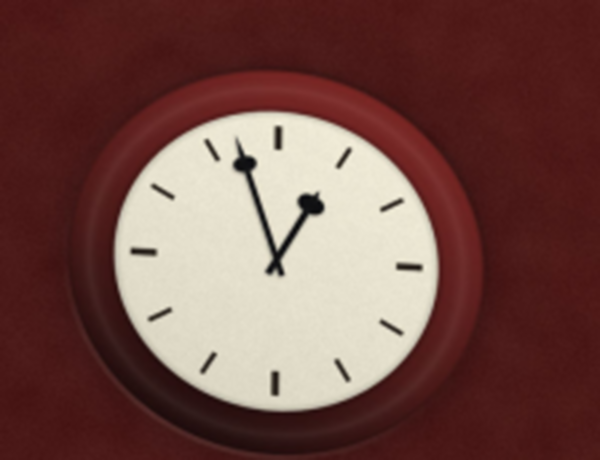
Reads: 12,57
